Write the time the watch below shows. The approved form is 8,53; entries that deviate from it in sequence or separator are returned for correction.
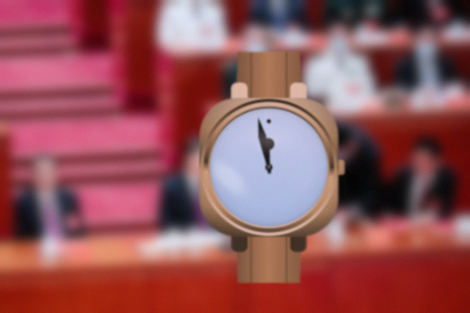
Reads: 11,58
